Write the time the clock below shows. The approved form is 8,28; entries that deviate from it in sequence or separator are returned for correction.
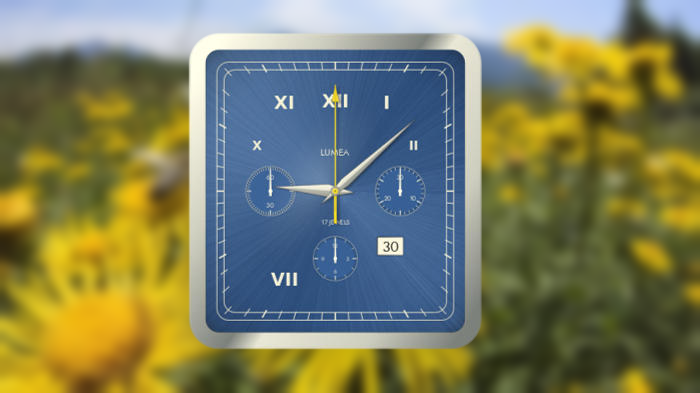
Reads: 9,08
